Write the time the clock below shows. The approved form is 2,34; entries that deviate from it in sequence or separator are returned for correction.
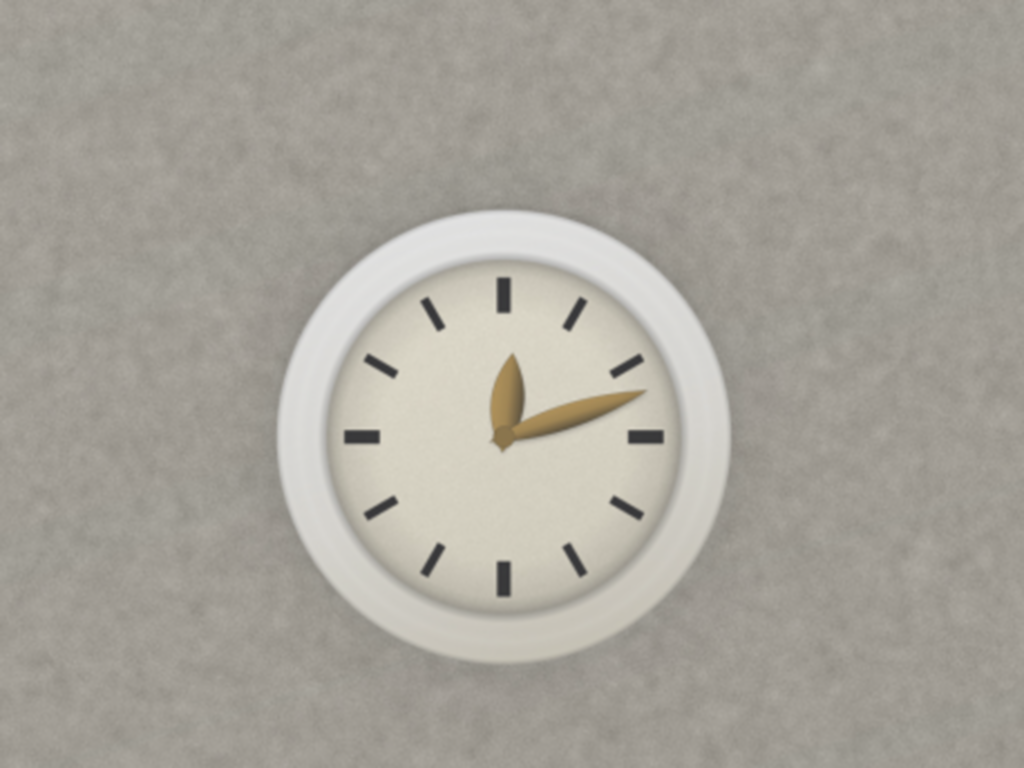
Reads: 12,12
